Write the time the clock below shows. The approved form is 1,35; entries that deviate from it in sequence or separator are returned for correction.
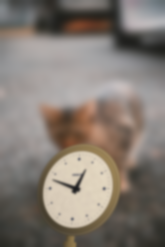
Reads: 12,48
